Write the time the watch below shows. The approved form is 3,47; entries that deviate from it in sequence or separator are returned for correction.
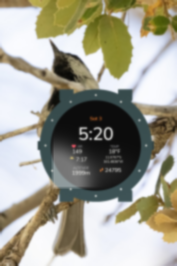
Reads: 5,20
